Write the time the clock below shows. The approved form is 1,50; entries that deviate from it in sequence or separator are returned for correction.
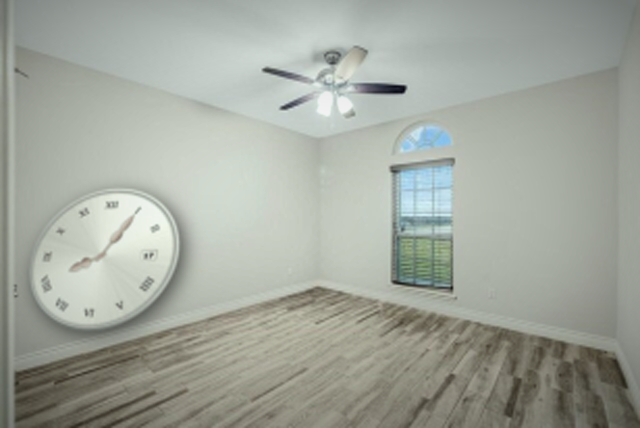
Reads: 8,05
